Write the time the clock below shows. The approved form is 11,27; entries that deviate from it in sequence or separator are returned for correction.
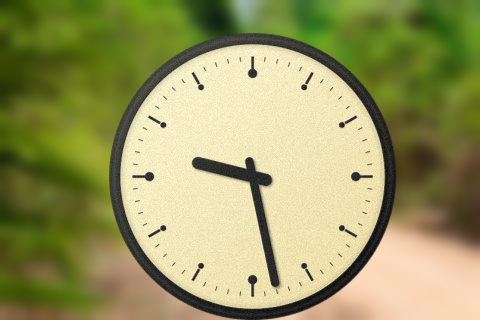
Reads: 9,28
